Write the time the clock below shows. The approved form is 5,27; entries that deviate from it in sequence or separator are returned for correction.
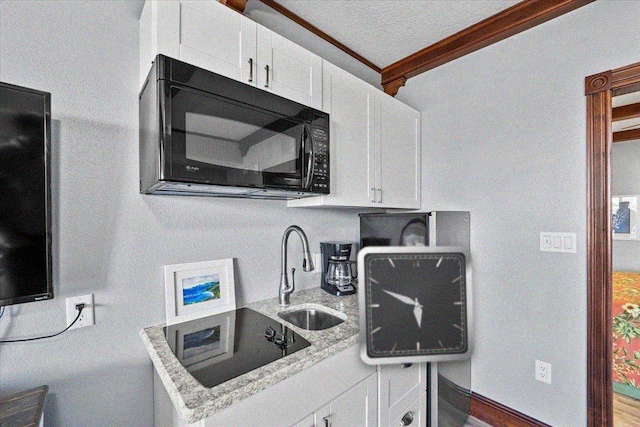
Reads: 5,49
